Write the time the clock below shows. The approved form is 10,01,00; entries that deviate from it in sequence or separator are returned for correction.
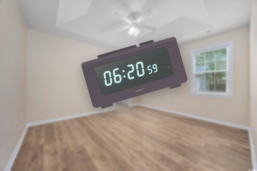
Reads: 6,20,59
